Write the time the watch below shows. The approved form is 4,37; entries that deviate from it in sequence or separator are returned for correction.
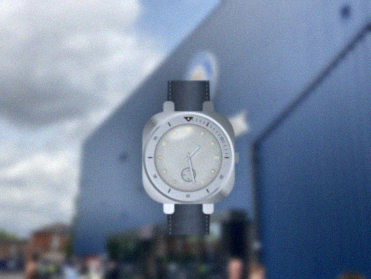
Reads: 1,28
